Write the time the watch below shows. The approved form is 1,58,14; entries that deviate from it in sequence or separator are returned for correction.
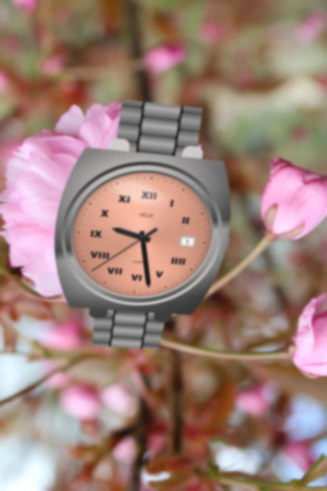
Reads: 9,27,38
